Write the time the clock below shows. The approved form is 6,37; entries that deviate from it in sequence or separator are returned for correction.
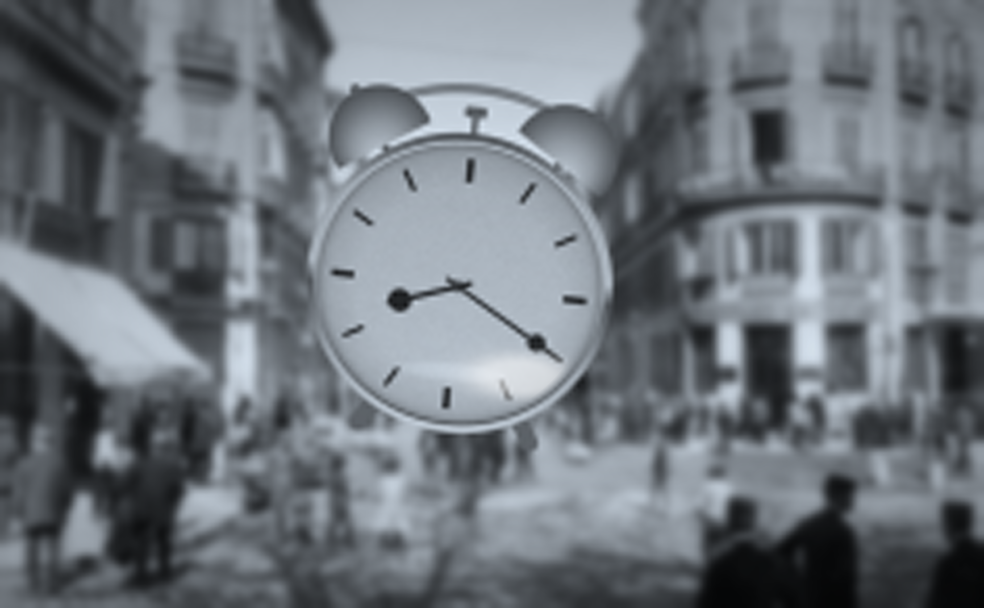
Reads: 8,20
